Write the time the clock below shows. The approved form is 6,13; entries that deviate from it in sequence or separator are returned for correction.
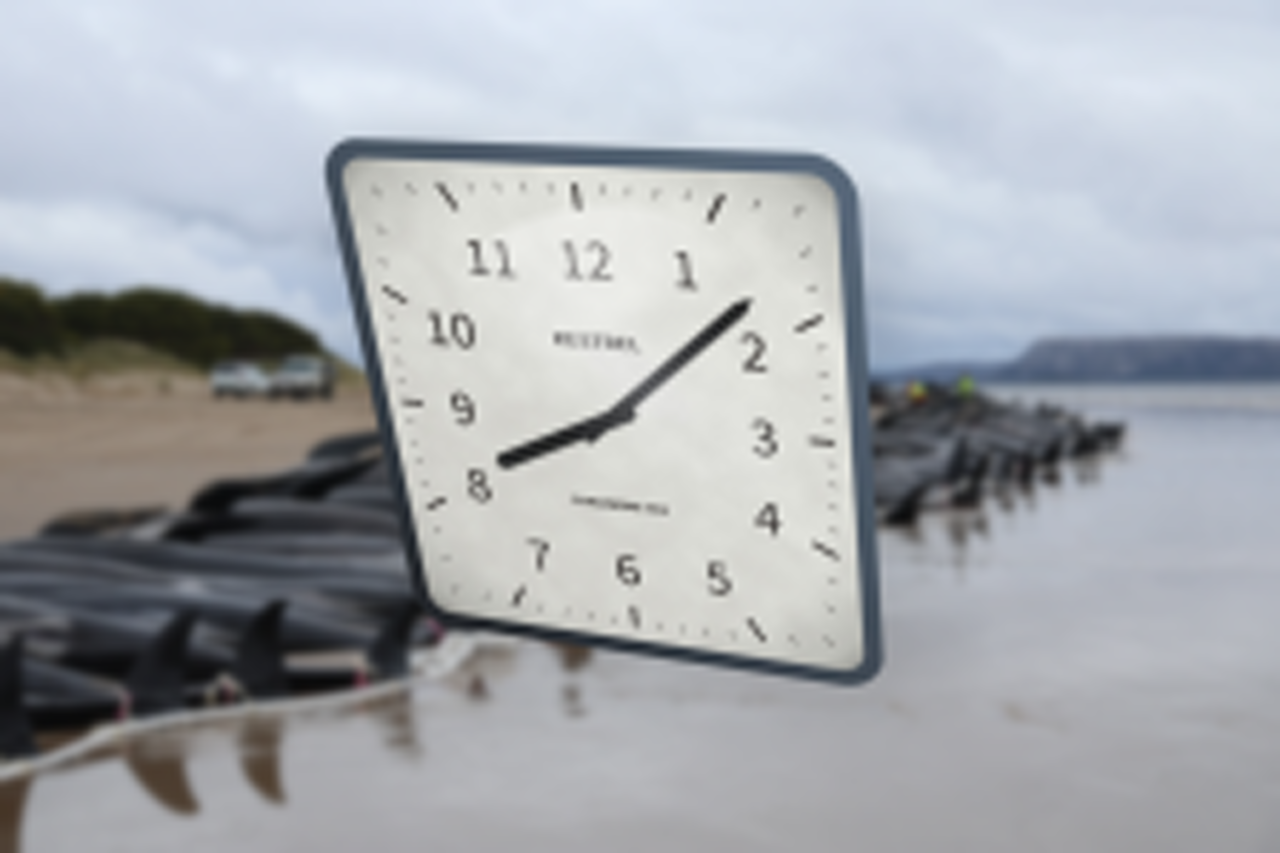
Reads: 8,08
